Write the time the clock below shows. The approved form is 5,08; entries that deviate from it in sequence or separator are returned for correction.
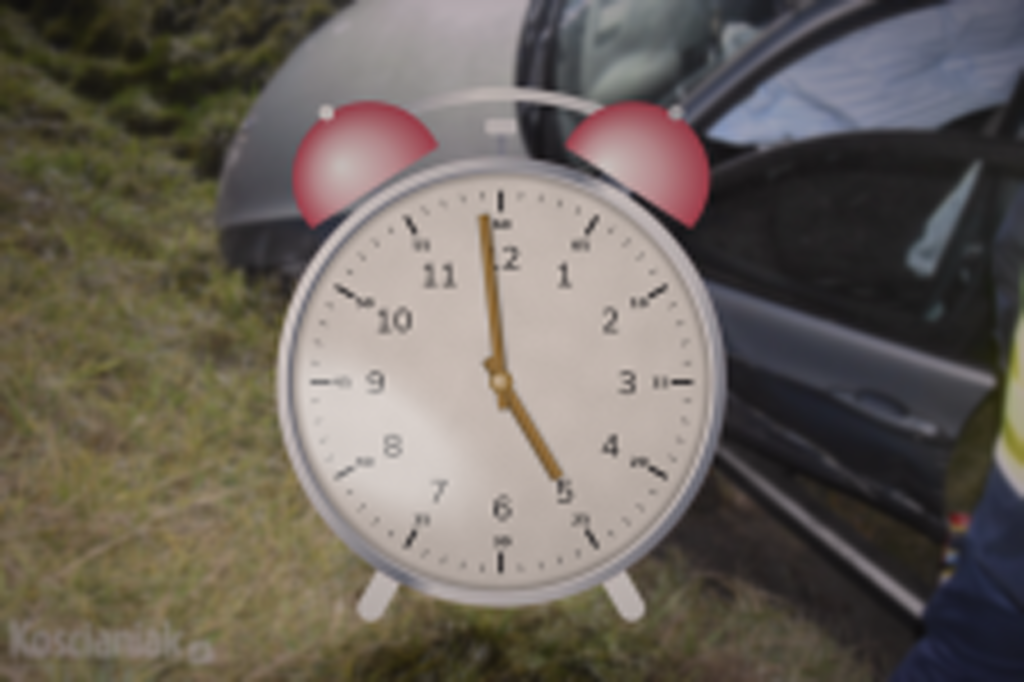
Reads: 4,59
